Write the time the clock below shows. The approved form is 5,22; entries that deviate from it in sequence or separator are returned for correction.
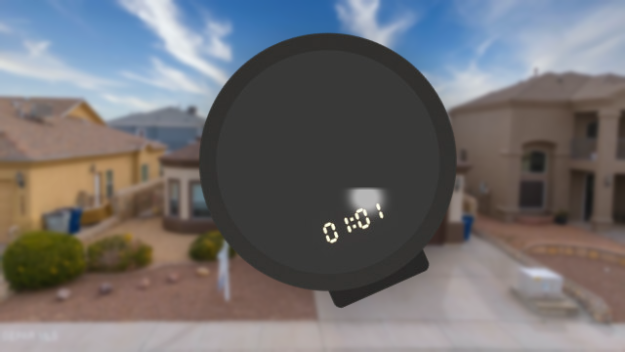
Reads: 1,01
